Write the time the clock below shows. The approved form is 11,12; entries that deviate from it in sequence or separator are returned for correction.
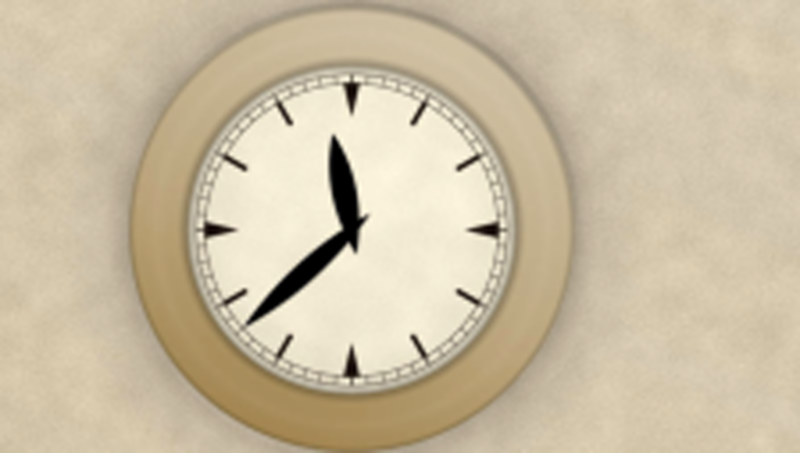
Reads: 11,38
